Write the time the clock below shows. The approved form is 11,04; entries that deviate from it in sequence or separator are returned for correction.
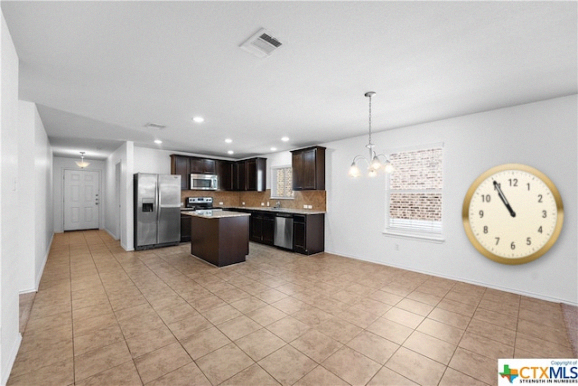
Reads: 10,55
